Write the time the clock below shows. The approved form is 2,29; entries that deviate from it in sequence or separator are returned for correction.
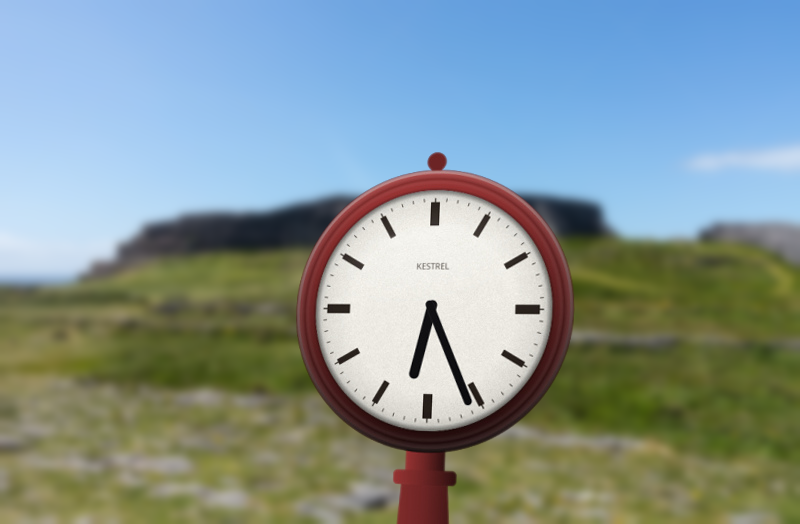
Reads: 6,26
